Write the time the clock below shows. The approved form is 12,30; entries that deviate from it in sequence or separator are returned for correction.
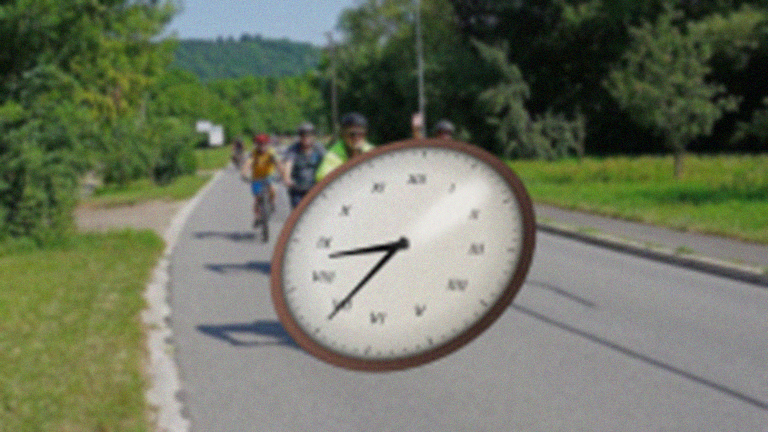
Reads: 8,35
